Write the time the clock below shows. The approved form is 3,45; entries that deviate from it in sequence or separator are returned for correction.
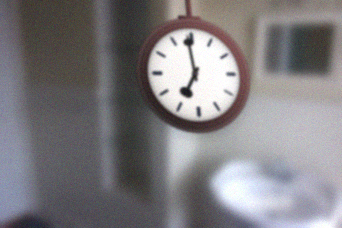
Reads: 6,59
